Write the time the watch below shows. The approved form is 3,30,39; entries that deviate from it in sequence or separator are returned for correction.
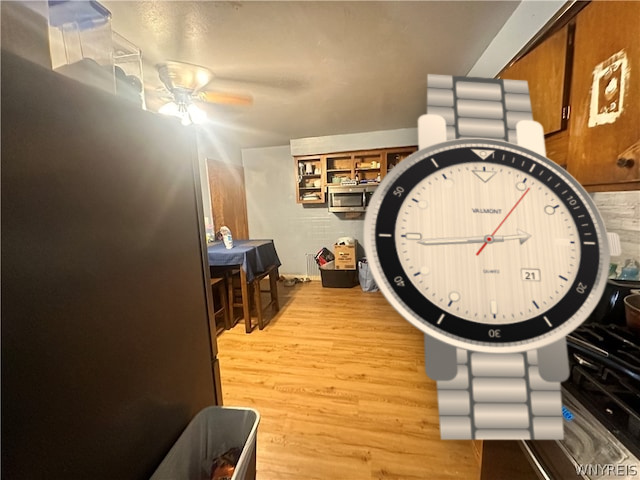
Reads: 2,44,06
